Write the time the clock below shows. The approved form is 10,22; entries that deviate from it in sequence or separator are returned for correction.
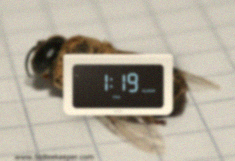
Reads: 1,19
